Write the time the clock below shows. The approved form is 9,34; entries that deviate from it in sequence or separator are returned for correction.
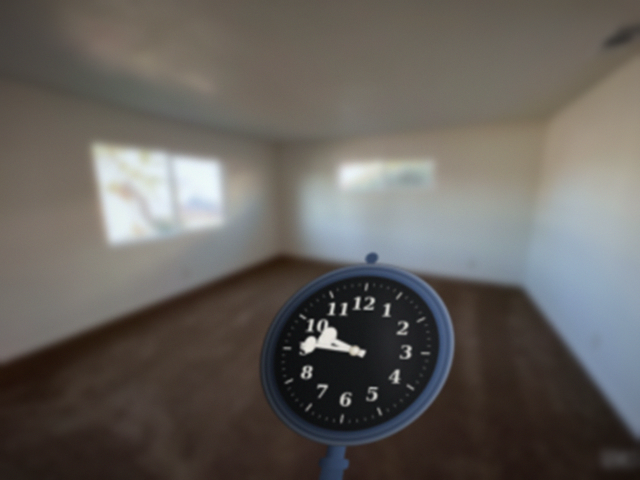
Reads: 9,46
